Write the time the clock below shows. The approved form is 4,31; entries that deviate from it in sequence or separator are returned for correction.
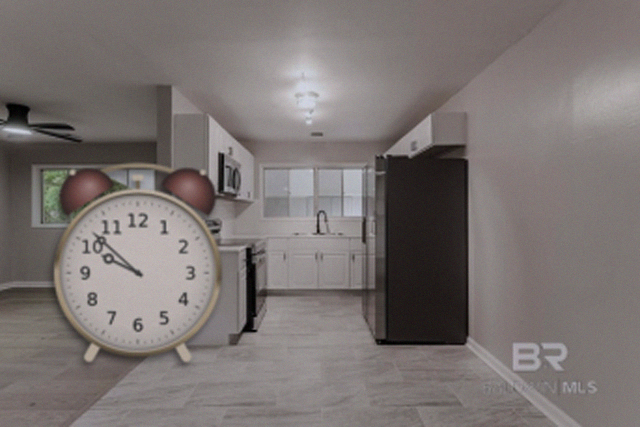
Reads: 9,52
